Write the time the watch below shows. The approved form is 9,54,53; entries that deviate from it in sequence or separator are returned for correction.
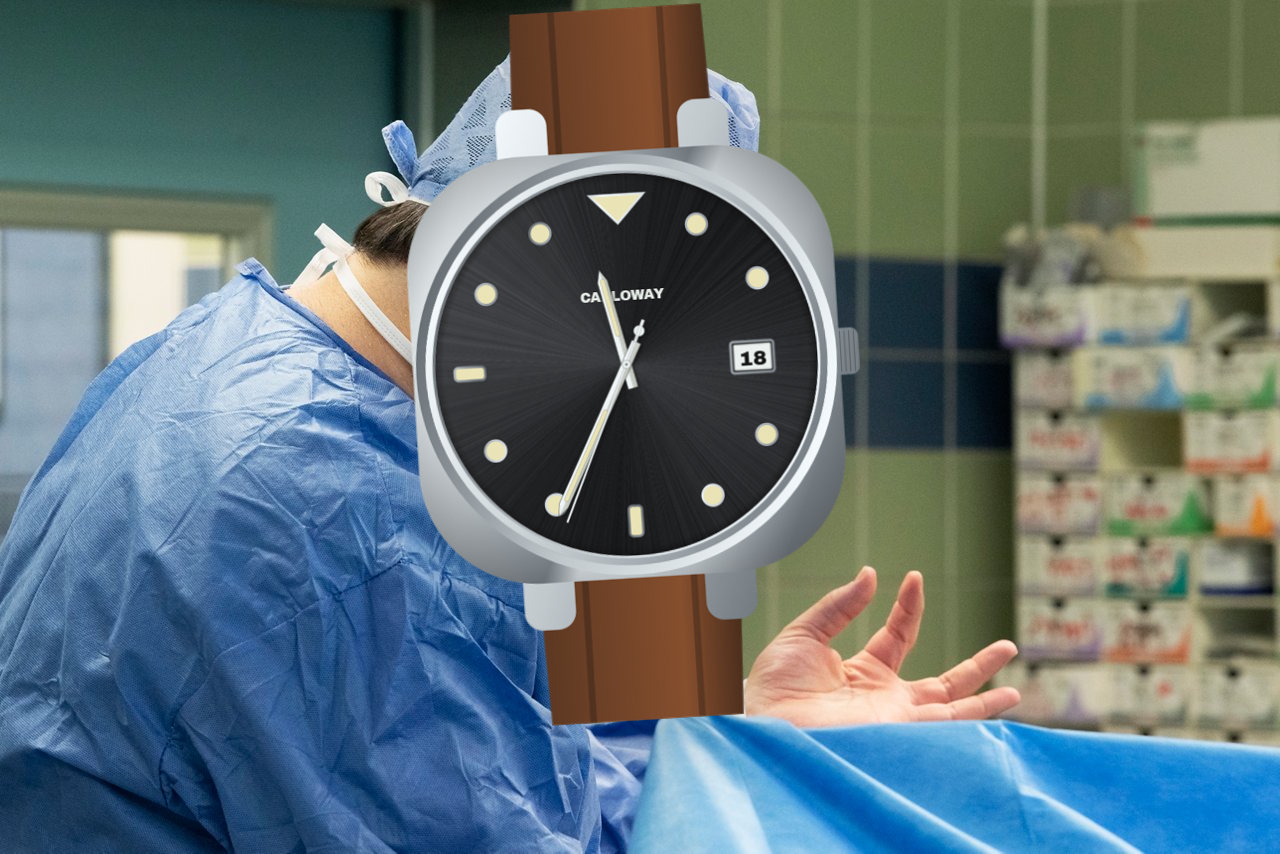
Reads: 11,34,34
